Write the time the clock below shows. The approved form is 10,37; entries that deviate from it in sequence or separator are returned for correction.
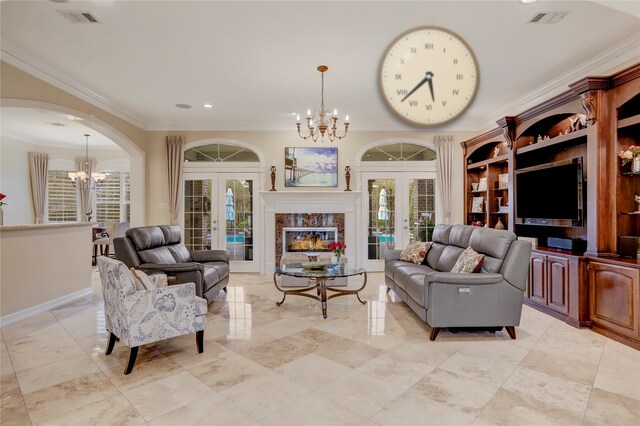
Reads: 5,38
